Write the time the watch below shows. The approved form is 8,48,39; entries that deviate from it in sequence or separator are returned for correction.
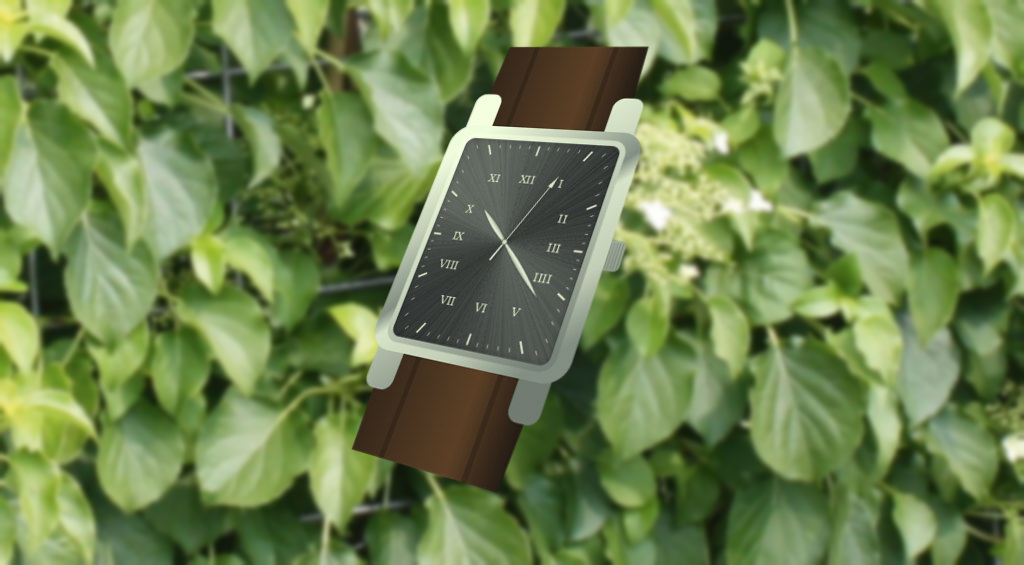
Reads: 10,22,04
